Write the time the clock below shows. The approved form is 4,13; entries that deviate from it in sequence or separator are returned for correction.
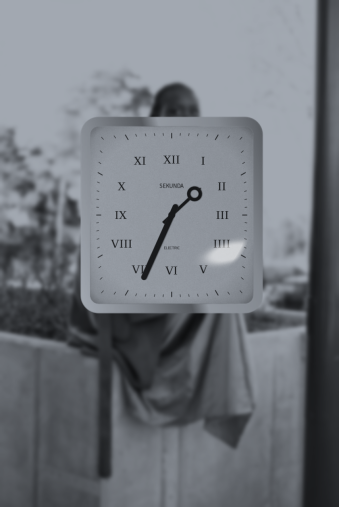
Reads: 1,34
